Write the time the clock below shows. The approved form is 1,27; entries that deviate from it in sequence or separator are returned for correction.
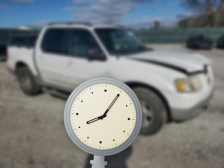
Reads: 8,05
